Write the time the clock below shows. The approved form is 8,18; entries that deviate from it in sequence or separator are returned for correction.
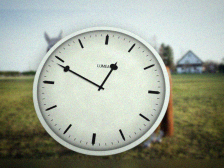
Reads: 12,49
